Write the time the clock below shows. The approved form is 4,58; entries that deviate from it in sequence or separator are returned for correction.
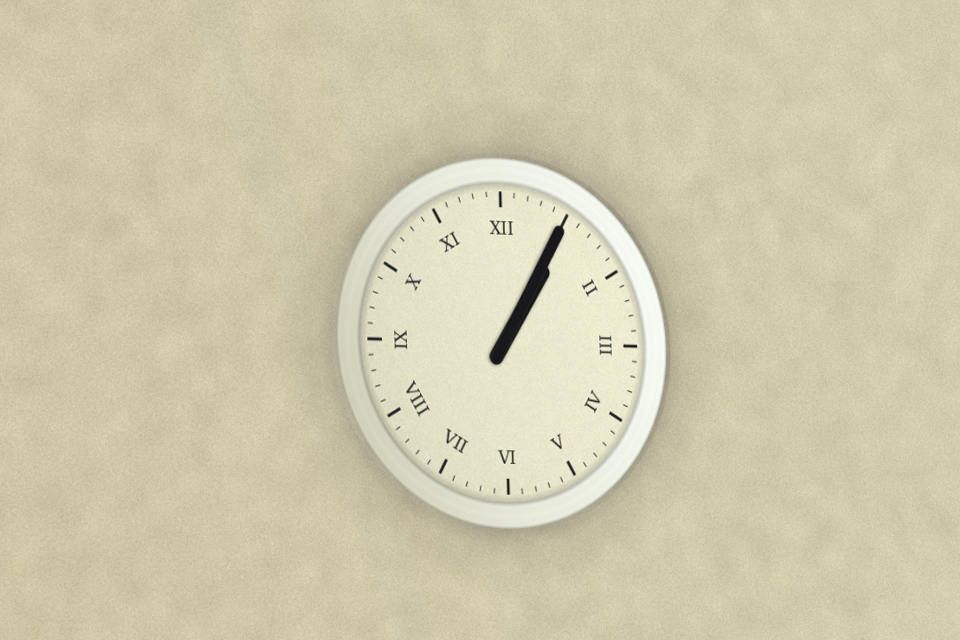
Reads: 1,05
